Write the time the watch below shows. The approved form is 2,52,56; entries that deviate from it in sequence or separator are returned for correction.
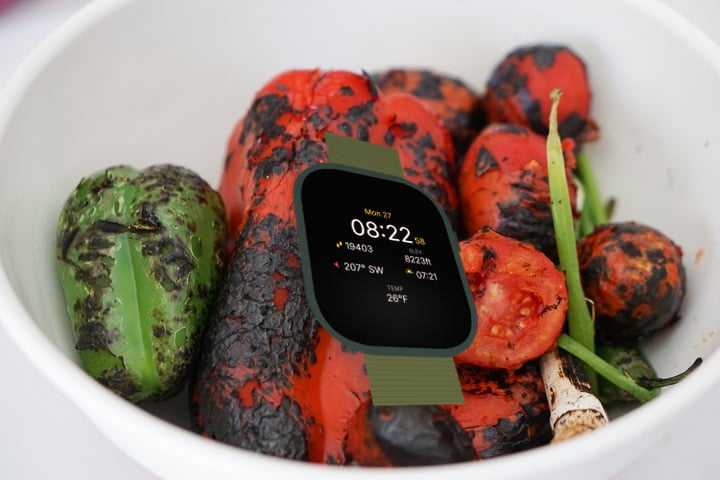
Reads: 8,22,58
